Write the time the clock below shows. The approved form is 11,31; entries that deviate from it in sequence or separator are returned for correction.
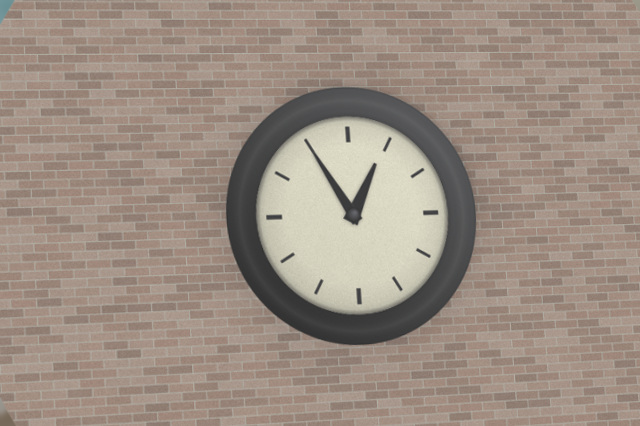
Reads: 12,55
